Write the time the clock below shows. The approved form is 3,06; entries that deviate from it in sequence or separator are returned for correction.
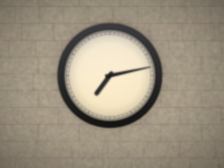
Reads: 7,13
